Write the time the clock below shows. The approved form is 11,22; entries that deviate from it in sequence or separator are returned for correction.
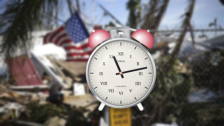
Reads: 11,13
